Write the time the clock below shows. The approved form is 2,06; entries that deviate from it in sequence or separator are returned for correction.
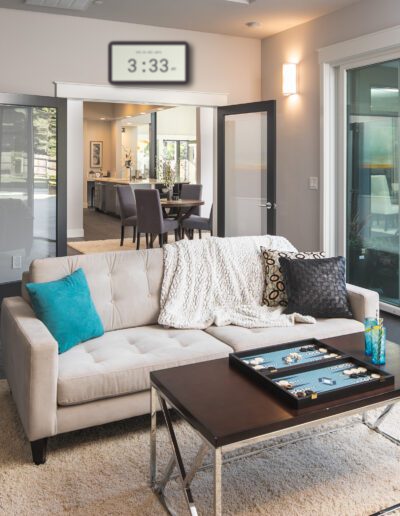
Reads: 3,33
